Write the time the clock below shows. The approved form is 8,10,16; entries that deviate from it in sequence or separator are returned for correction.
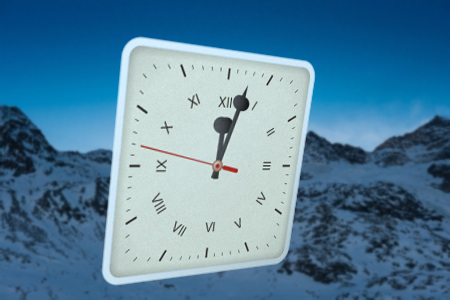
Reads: 12,02,47
